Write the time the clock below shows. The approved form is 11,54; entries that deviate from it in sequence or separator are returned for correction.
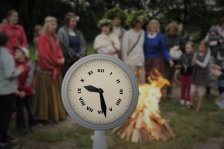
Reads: 9,28
